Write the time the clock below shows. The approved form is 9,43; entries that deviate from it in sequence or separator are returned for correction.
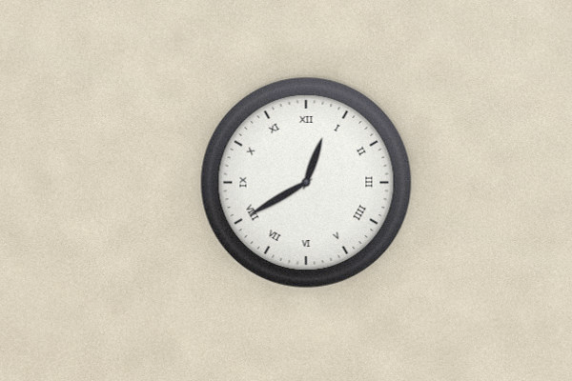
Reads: 12,40
